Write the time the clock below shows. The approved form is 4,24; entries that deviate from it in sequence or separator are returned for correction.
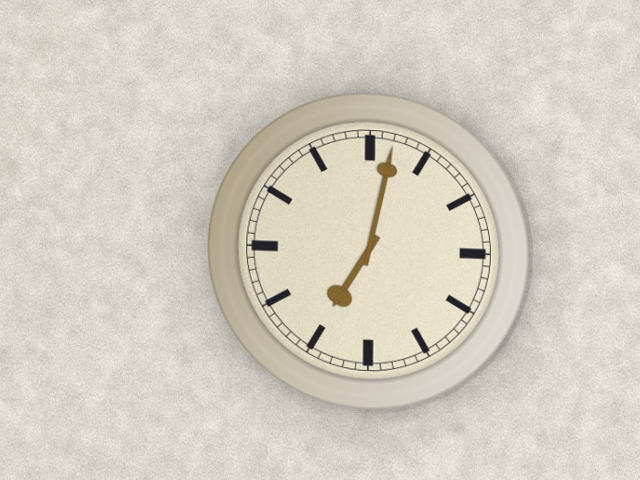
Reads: 7,02
